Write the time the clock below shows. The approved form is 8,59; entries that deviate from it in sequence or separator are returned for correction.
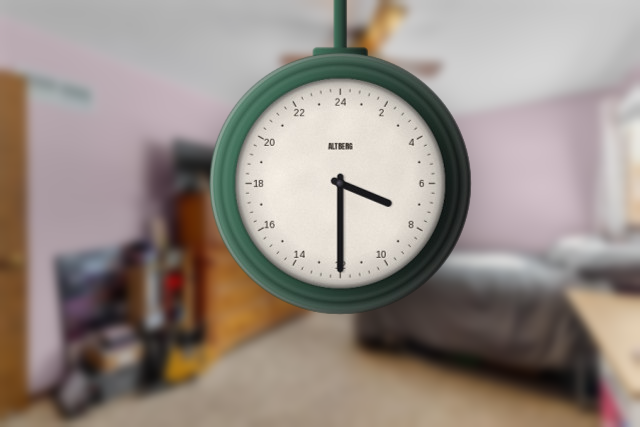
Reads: 7,30
